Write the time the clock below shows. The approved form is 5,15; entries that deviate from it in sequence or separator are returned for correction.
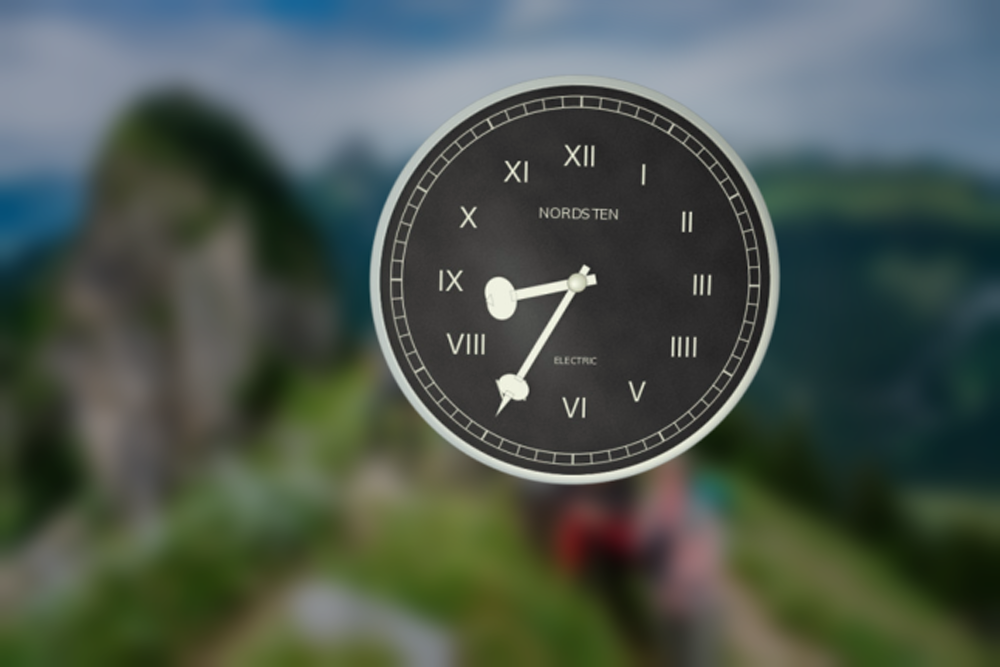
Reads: 8,35
